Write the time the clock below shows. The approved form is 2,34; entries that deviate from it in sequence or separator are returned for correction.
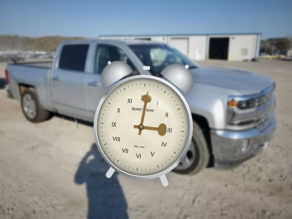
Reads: 3,01
